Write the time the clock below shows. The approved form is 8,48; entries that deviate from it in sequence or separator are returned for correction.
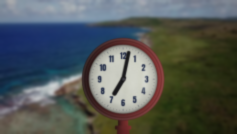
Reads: 7,02
